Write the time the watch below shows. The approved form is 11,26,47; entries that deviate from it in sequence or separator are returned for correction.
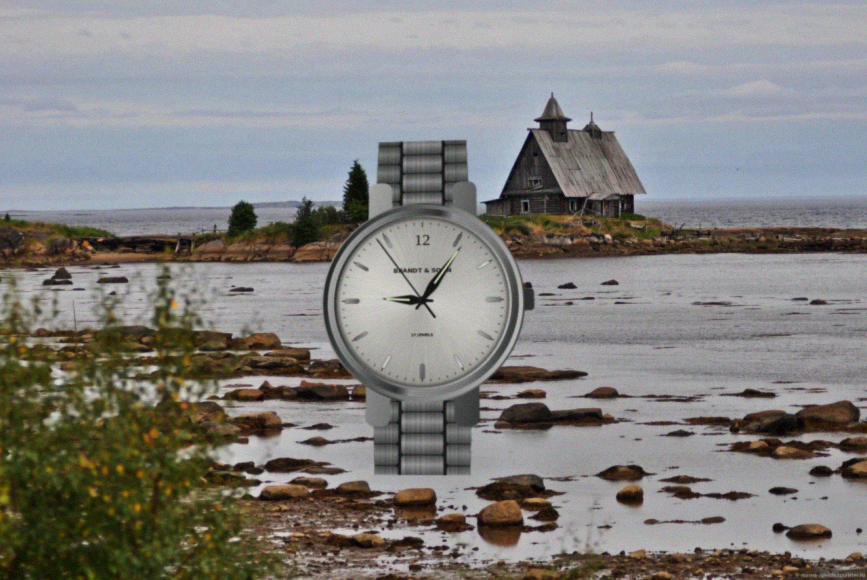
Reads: 9,05,54
